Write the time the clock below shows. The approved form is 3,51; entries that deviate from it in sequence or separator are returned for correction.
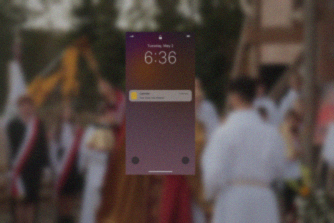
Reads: 6,36
